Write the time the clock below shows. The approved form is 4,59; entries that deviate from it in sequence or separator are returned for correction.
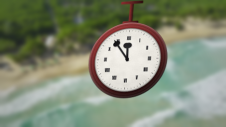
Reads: 11,54
